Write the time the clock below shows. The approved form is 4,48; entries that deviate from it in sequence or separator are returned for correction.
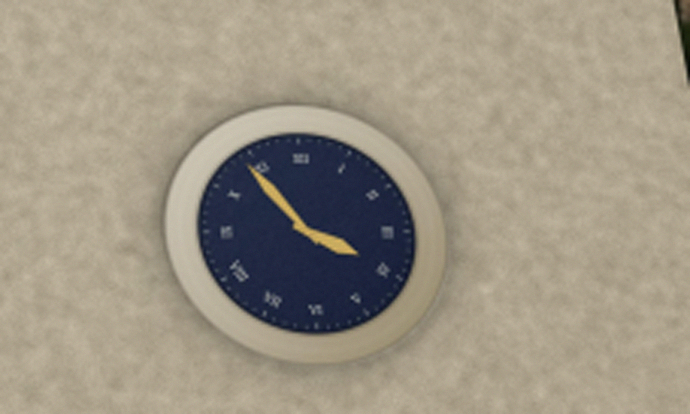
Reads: 3,54
